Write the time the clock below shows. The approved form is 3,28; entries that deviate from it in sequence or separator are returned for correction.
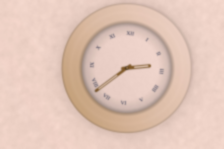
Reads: 2,38
